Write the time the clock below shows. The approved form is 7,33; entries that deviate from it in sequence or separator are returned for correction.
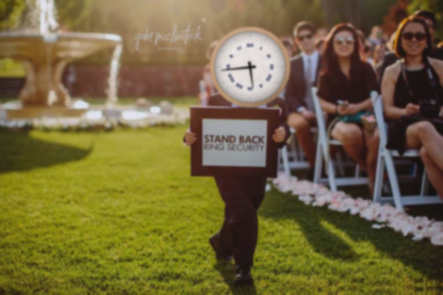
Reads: 5,44
